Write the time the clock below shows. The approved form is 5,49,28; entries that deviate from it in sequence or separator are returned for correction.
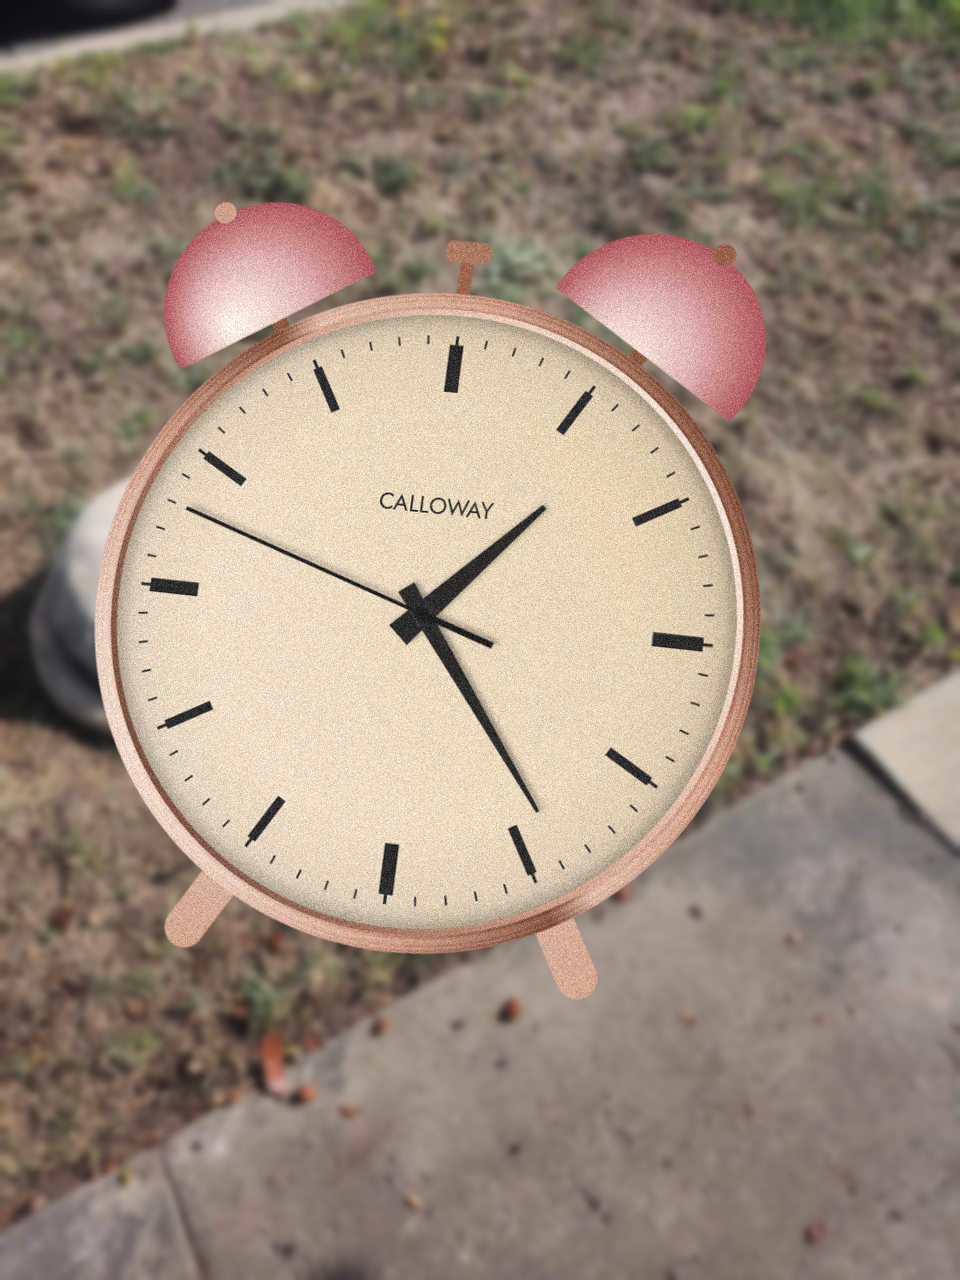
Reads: 1,23,48
